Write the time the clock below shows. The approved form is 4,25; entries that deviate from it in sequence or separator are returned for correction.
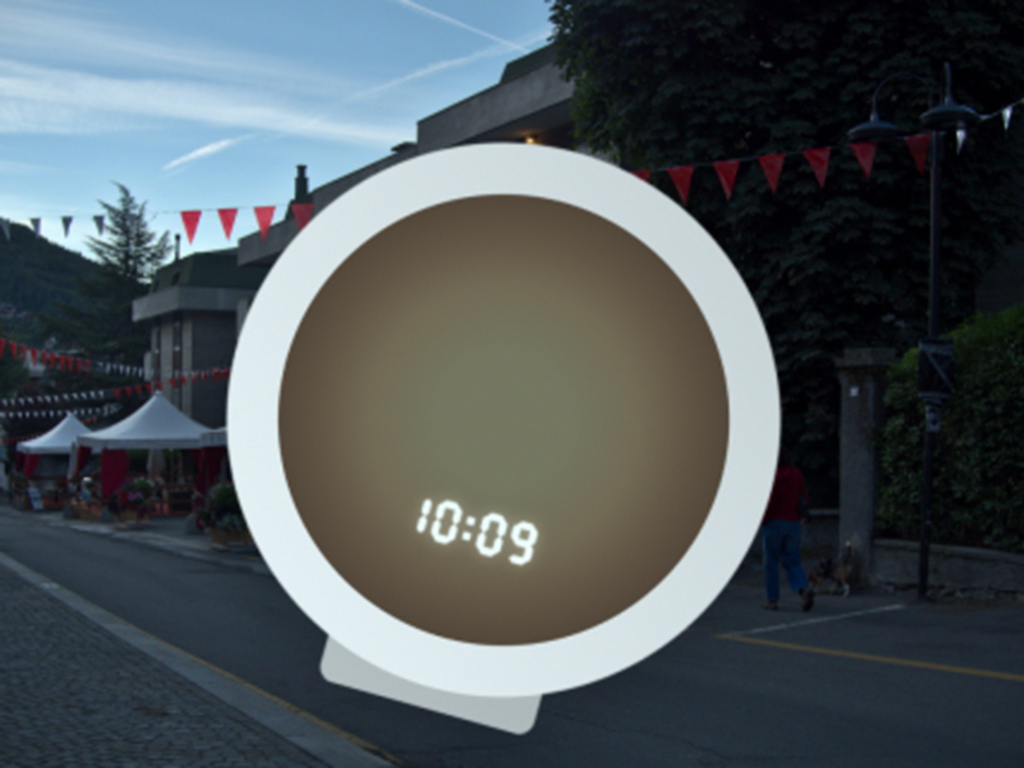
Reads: 10,09
